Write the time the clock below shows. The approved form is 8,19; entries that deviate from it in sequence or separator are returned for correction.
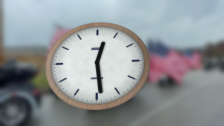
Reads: 12,29
